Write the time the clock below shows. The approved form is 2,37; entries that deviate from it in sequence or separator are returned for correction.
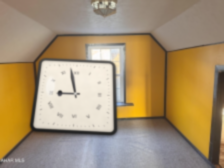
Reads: 8,58
